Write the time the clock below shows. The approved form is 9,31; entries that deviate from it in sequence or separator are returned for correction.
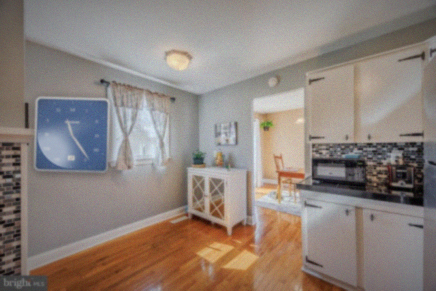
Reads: 11,24
